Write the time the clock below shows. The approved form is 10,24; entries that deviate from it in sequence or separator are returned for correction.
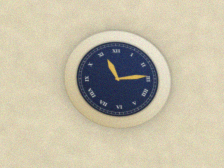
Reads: 11,14
